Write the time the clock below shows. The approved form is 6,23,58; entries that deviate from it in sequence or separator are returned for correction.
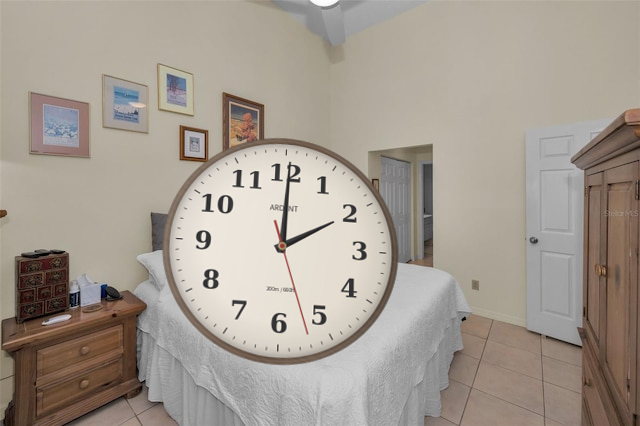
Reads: 2,00,27
